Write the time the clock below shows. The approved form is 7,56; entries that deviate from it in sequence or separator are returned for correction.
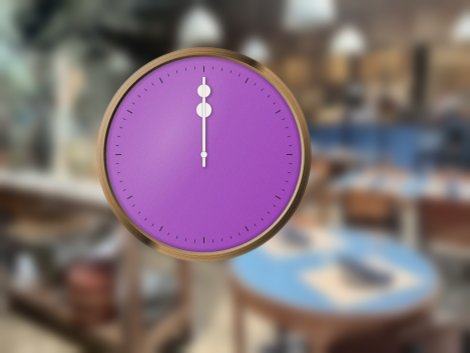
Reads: 12,00
